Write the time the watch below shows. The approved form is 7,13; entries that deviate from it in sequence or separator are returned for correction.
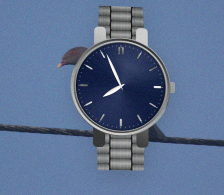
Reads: 7,56
